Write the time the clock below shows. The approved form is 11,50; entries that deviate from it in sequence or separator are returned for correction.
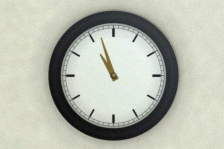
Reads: 10,57
